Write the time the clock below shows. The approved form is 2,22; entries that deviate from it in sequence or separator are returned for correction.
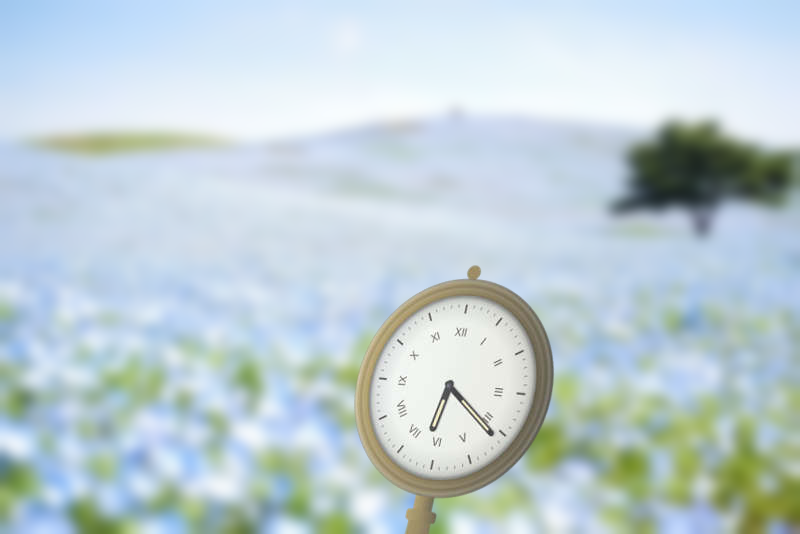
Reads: 6,21
